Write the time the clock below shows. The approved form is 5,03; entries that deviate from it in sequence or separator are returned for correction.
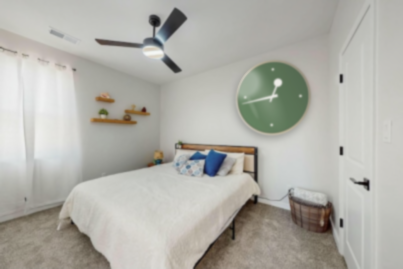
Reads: 12,43
